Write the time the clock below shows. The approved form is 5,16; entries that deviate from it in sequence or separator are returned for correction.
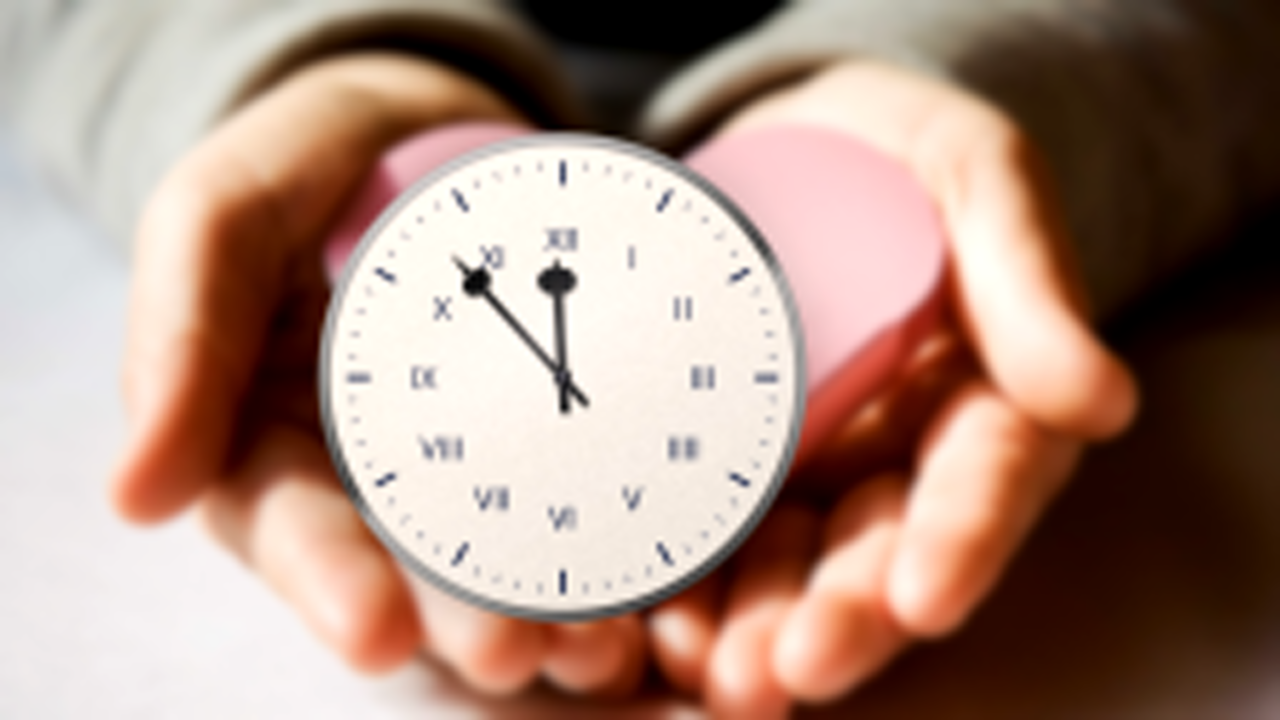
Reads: 11,53
